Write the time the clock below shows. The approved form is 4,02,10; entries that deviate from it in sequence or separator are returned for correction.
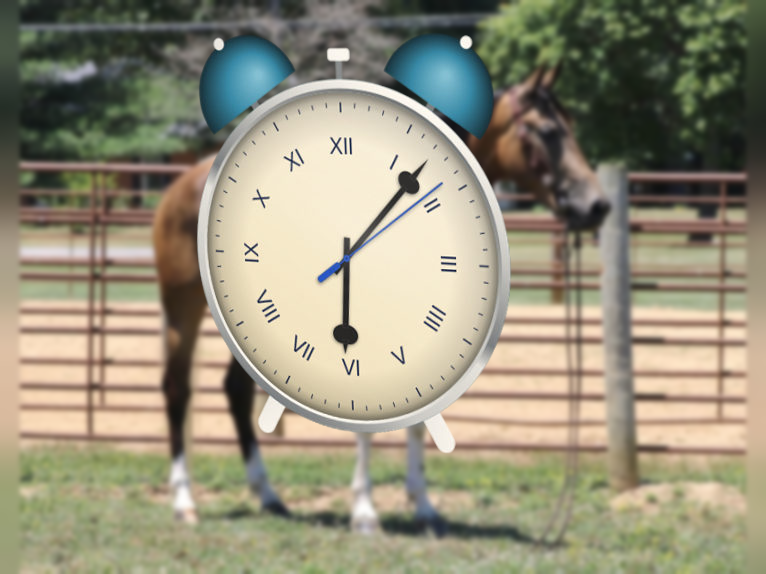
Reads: 6,07,09
